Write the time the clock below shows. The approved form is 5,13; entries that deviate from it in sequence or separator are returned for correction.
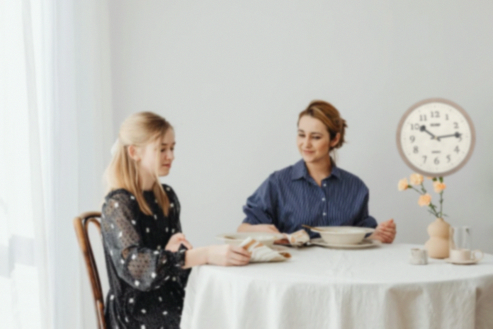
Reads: 10,14
